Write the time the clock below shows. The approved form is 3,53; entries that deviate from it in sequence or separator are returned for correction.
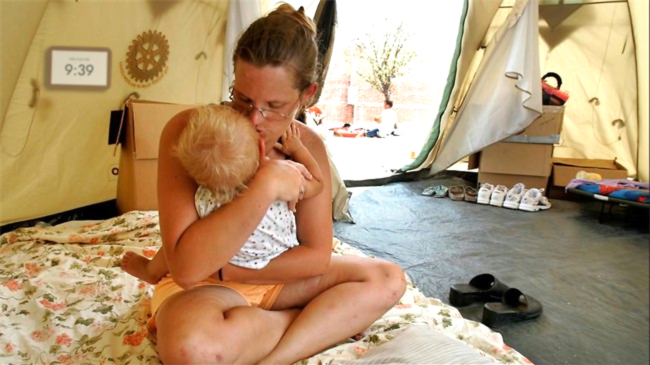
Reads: 9,39
